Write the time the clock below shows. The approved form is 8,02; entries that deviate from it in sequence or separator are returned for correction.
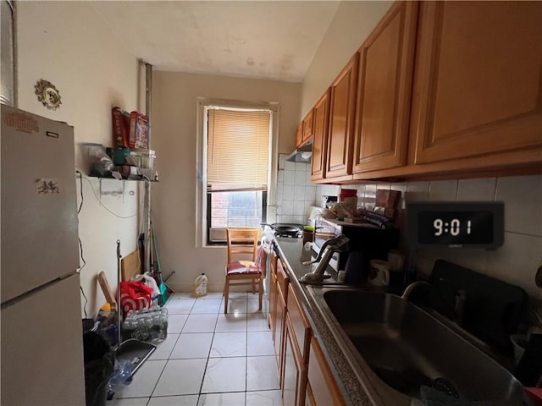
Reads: 9,01
